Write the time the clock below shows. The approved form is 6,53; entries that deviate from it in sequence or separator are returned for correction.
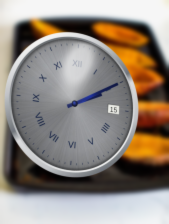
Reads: 2,10
